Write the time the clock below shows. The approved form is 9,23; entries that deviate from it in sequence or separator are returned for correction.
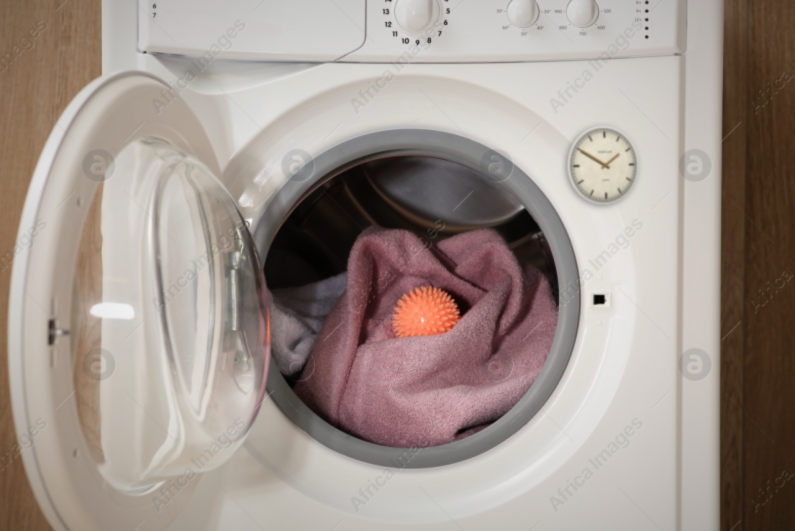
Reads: 1,50
